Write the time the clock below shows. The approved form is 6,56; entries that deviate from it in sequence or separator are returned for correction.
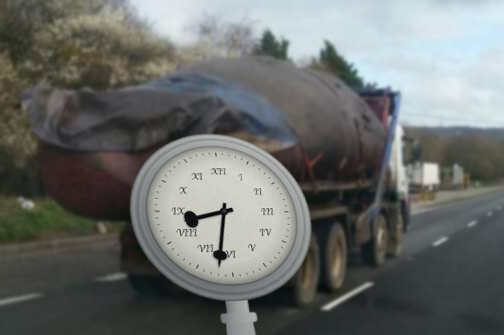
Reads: 8,32
